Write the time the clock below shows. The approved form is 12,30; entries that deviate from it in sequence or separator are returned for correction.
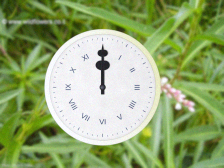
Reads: 12,00
